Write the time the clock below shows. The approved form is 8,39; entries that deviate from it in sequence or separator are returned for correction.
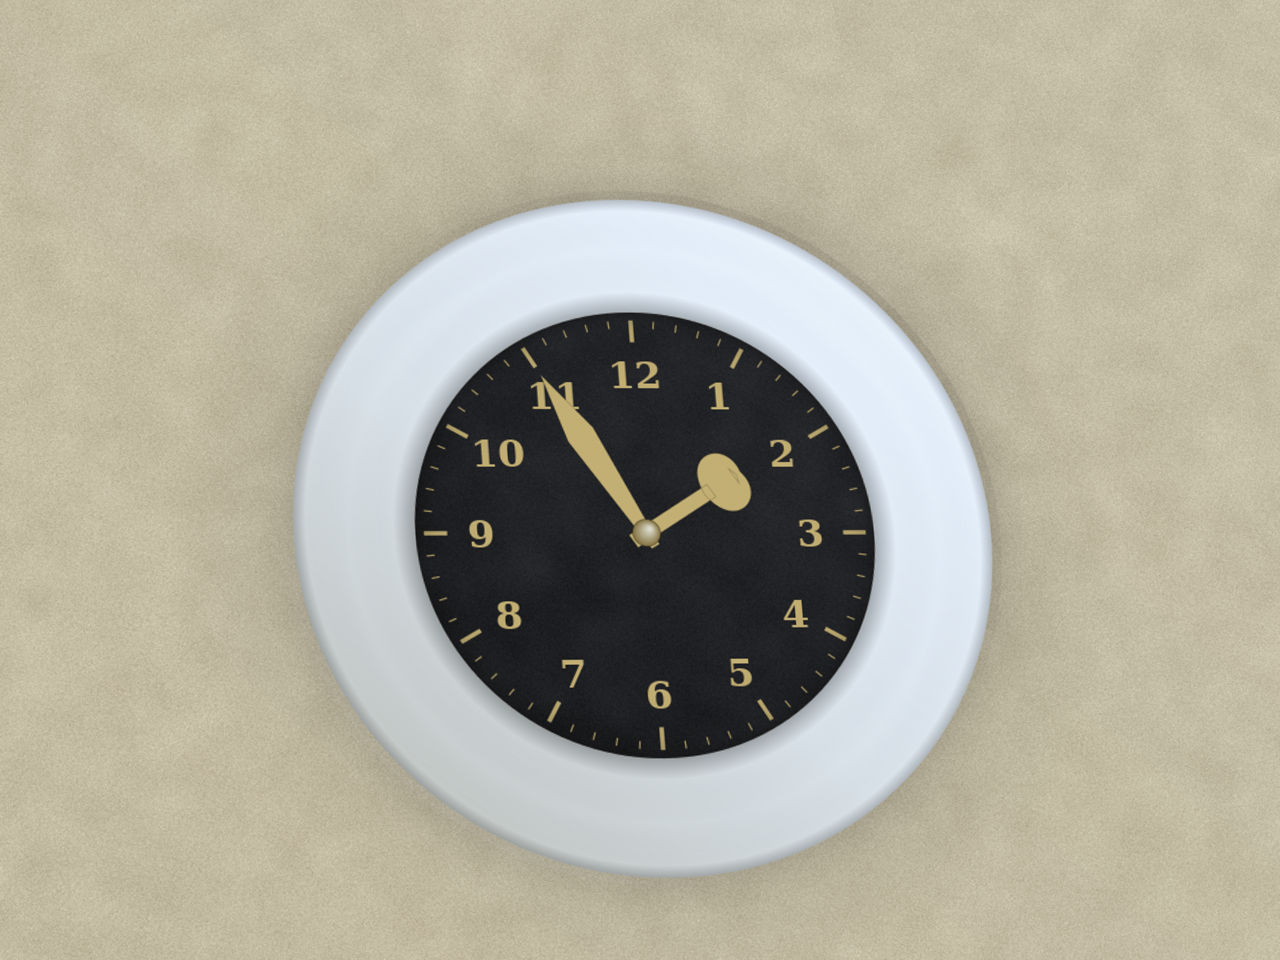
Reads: 1,55
